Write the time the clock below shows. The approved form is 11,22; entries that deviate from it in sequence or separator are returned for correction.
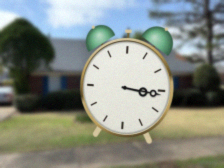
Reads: 3,16
